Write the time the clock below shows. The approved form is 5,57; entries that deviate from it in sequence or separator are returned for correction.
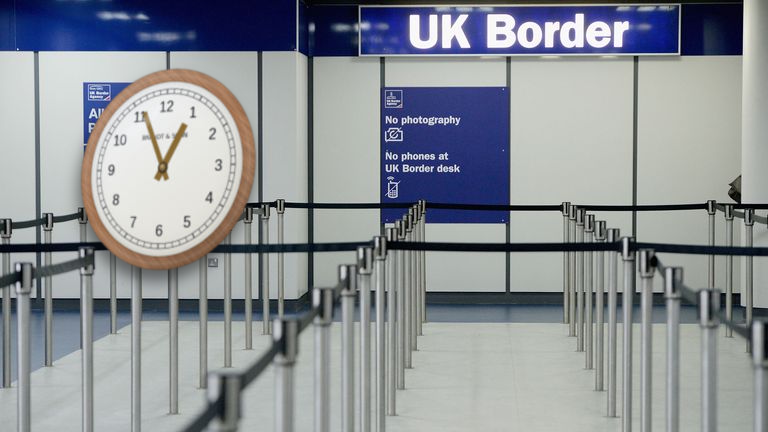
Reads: 12,56
